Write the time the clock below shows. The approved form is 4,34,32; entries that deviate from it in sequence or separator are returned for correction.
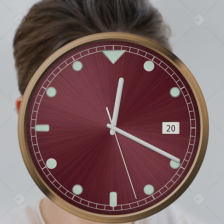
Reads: 12,19,27
